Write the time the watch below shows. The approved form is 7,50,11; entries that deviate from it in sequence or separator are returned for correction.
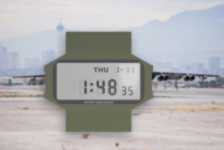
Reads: 1,48,35
